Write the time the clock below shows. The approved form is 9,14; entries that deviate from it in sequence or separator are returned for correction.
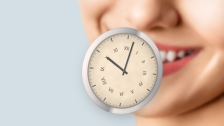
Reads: 10,02
